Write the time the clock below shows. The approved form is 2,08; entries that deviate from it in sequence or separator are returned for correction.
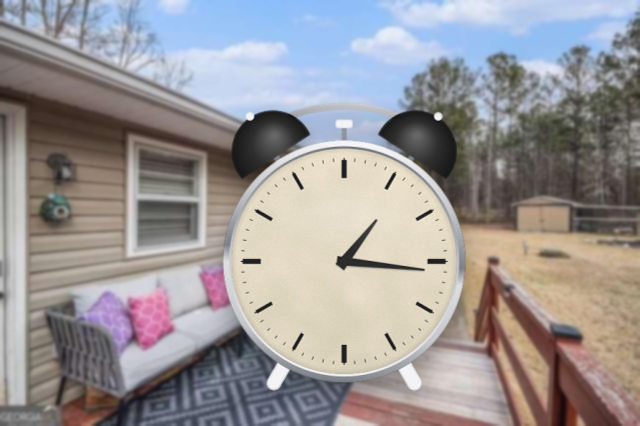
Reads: 1,16
